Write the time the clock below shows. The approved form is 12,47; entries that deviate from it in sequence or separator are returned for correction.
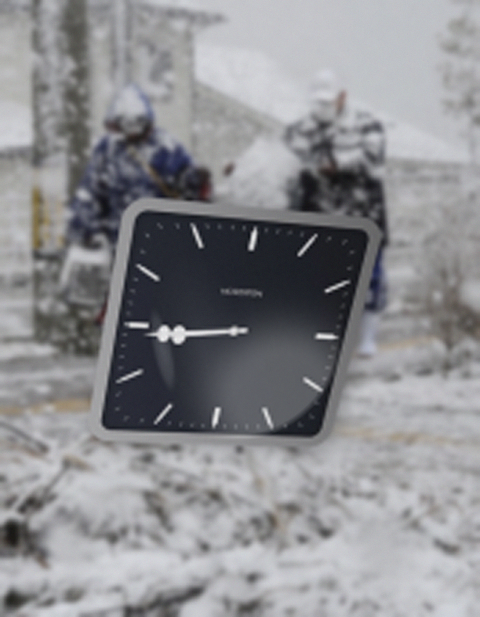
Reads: 8,44
